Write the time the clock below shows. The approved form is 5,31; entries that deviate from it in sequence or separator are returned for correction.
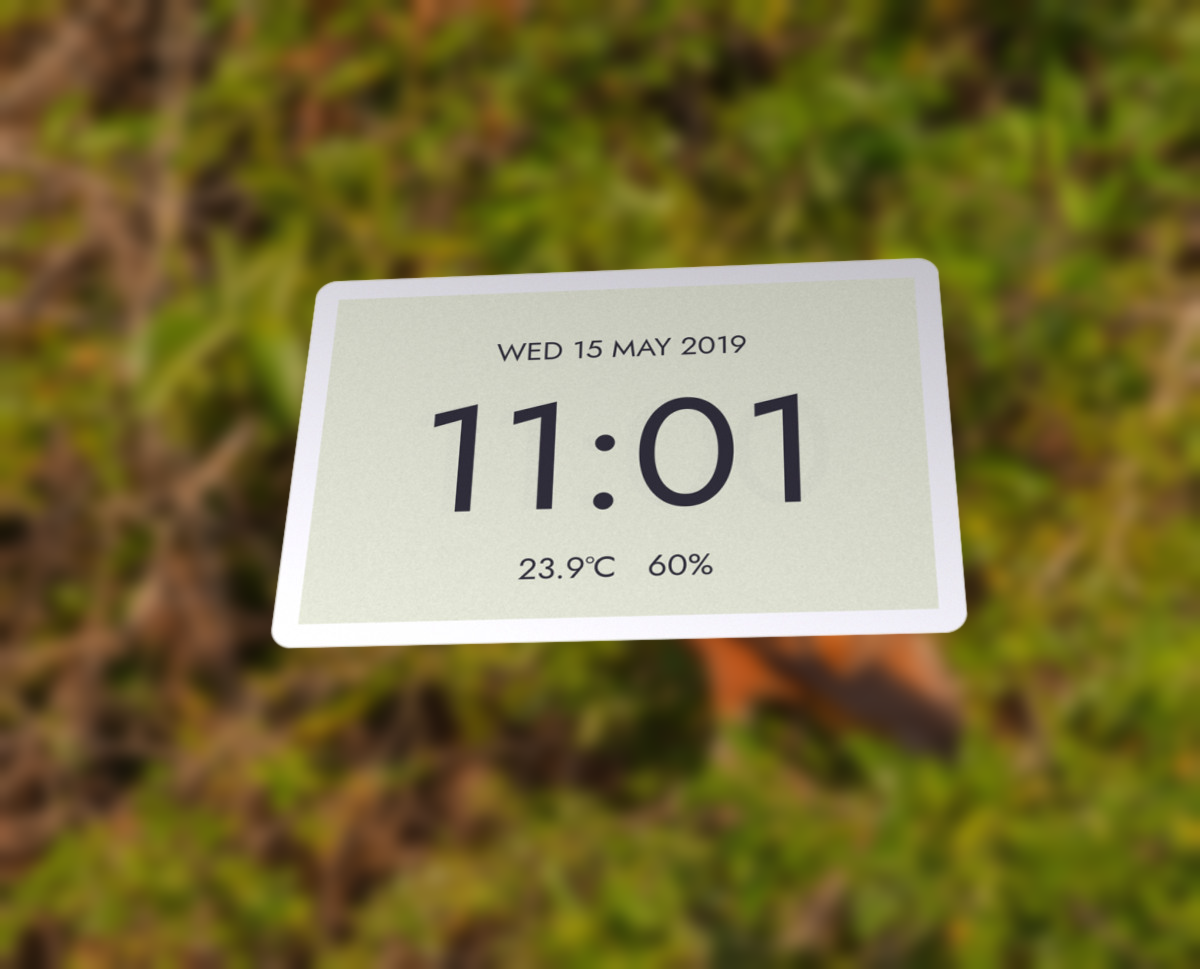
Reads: 11,01
